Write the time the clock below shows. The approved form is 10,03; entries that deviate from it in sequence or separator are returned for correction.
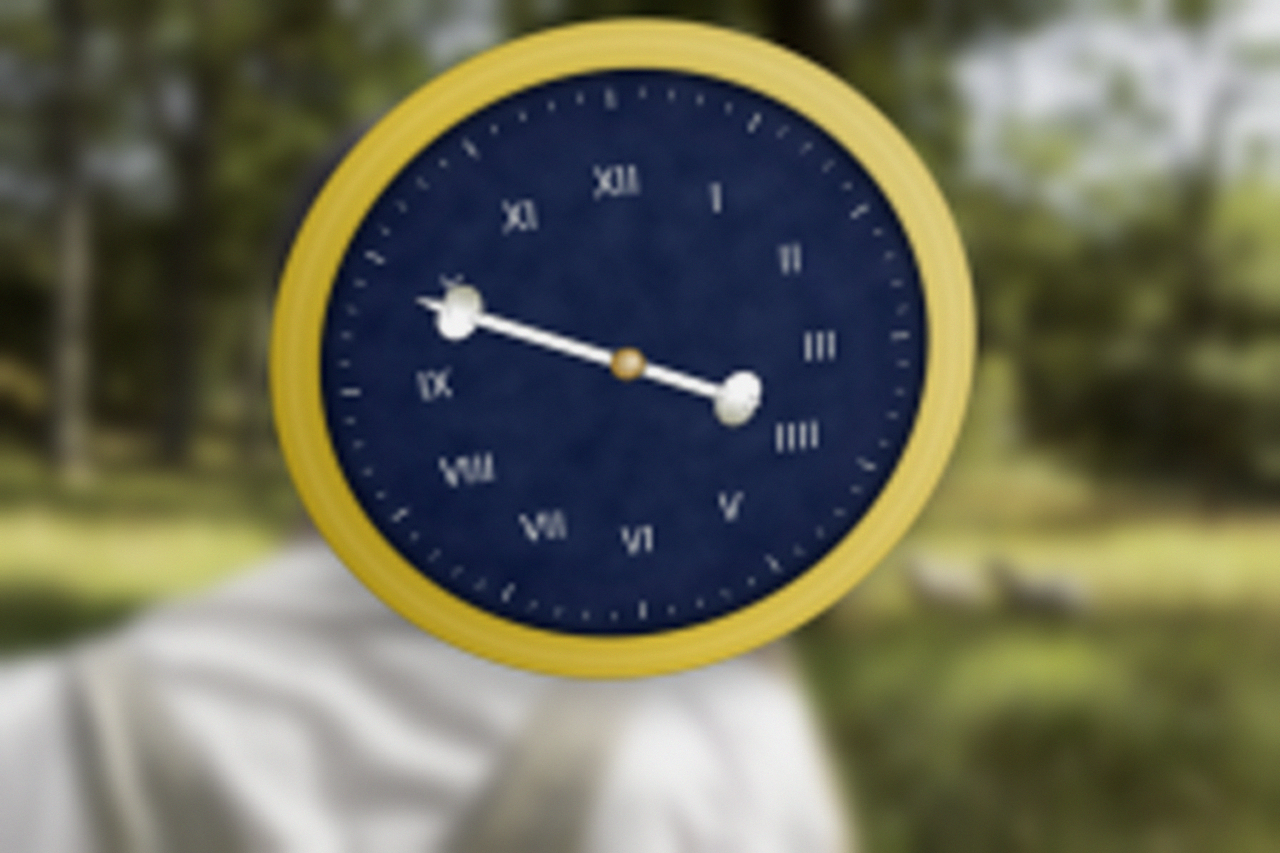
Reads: 3,49
